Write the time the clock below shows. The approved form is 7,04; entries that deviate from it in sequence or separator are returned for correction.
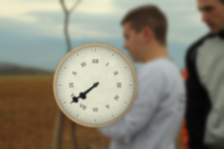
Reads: 7,39
